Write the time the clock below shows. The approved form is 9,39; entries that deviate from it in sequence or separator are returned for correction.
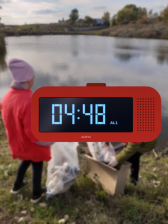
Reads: 4,48
